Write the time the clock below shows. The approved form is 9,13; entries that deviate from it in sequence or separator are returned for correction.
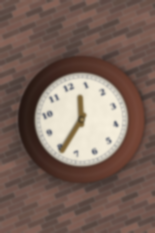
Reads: 12,39
